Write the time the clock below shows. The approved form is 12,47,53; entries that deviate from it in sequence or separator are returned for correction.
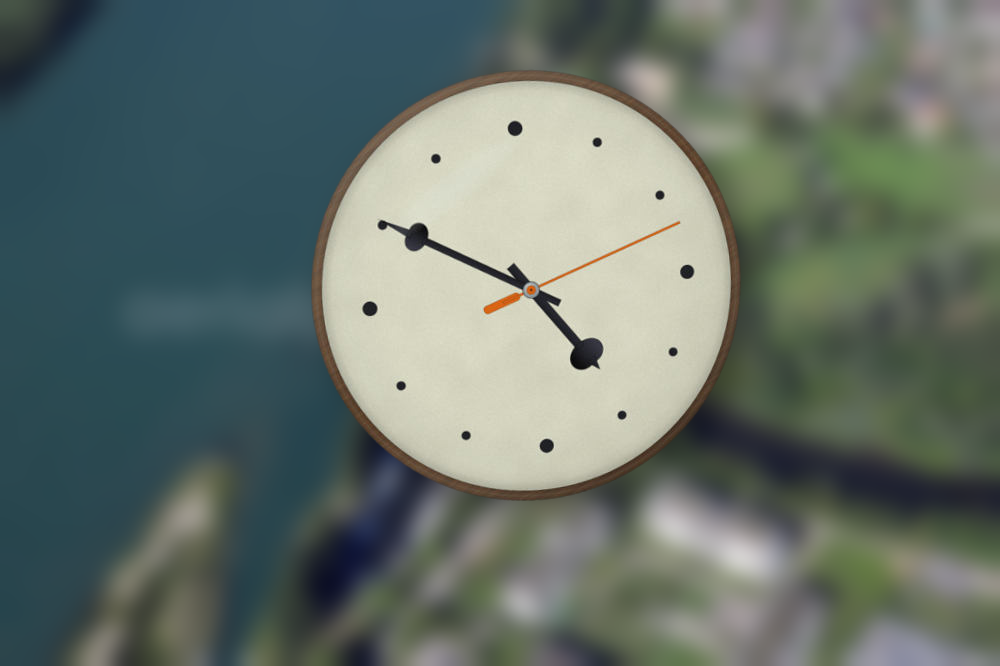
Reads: 4,50,12
